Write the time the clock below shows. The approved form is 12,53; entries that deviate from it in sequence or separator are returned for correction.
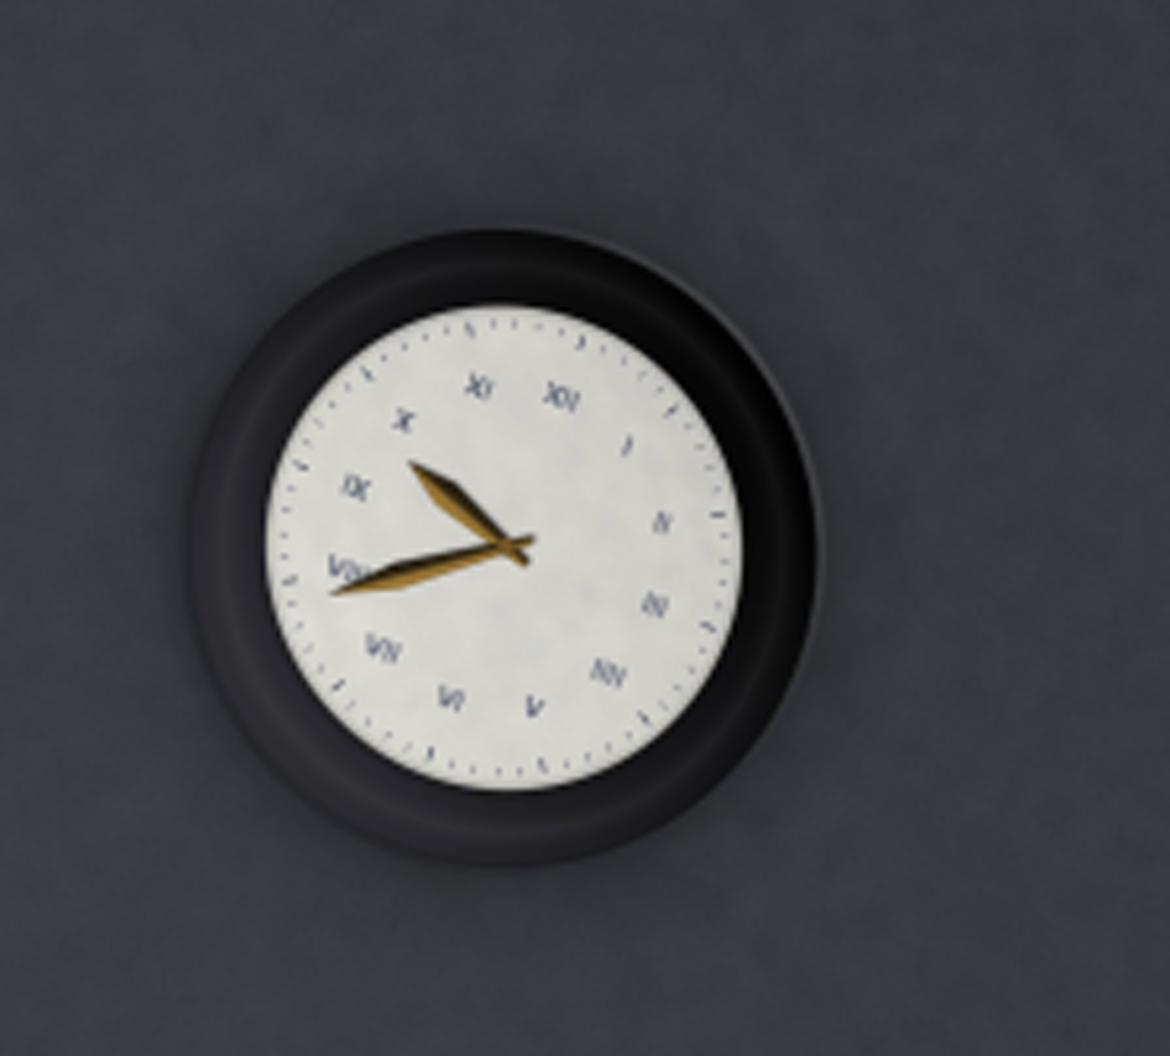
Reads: 9,39
